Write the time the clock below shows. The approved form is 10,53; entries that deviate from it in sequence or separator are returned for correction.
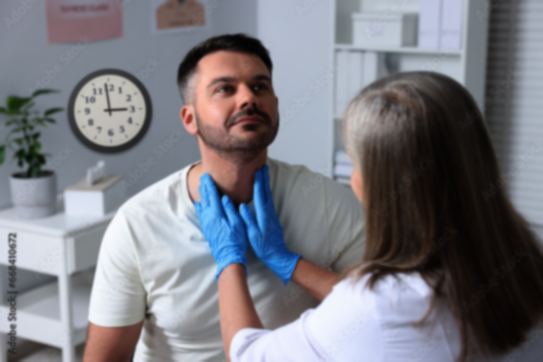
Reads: 2,59
